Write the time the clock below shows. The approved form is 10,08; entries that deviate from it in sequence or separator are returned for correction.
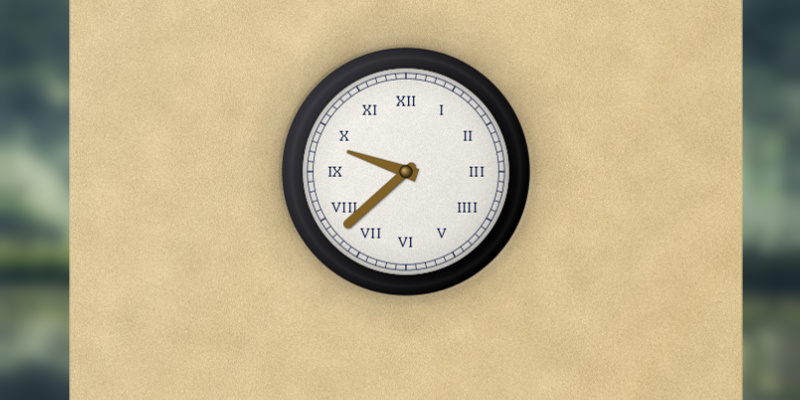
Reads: 9,38
